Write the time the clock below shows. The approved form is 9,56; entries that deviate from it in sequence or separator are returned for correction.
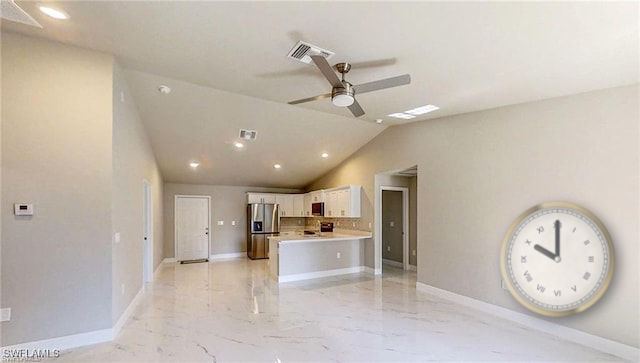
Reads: 10,00
